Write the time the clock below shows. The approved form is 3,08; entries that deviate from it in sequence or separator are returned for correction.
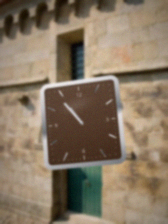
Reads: 10,54
